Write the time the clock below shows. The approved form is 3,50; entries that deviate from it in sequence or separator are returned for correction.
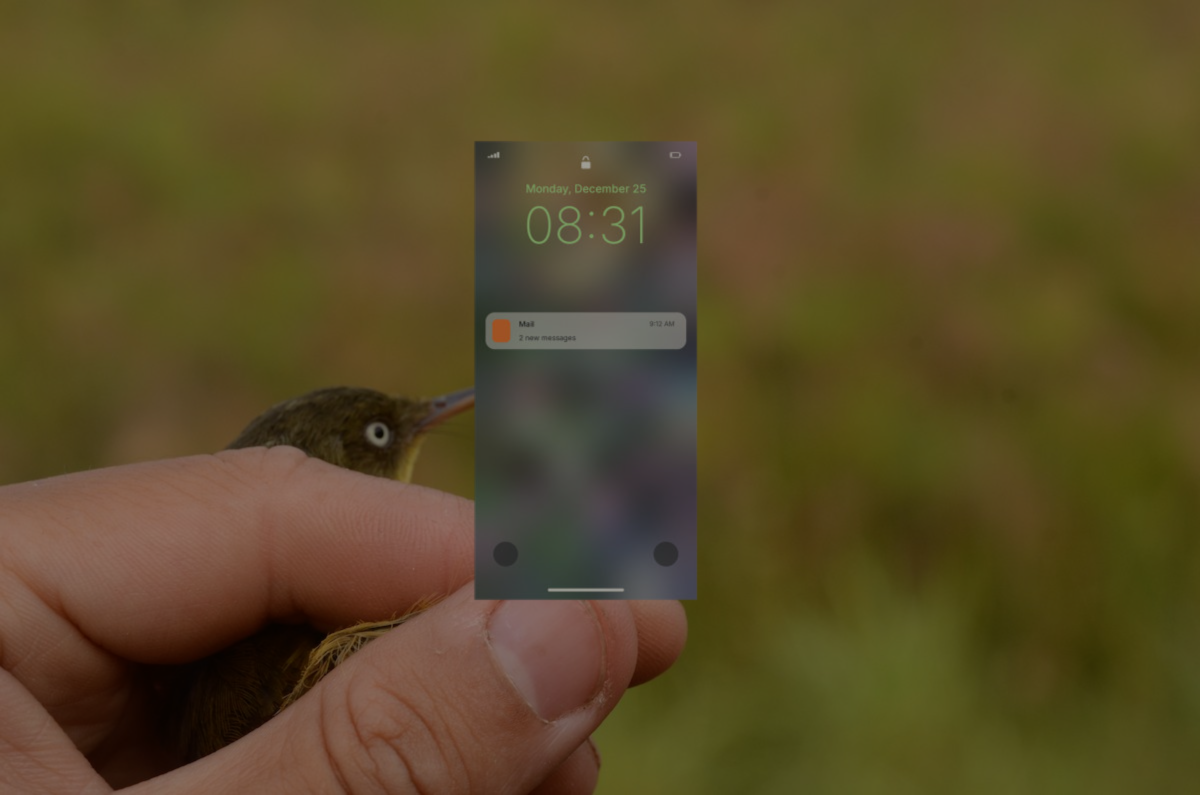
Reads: 8,31
